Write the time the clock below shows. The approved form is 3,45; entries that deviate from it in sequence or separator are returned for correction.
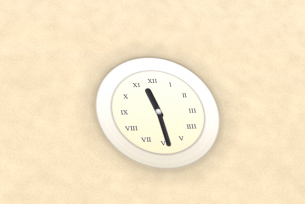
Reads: 11,29
